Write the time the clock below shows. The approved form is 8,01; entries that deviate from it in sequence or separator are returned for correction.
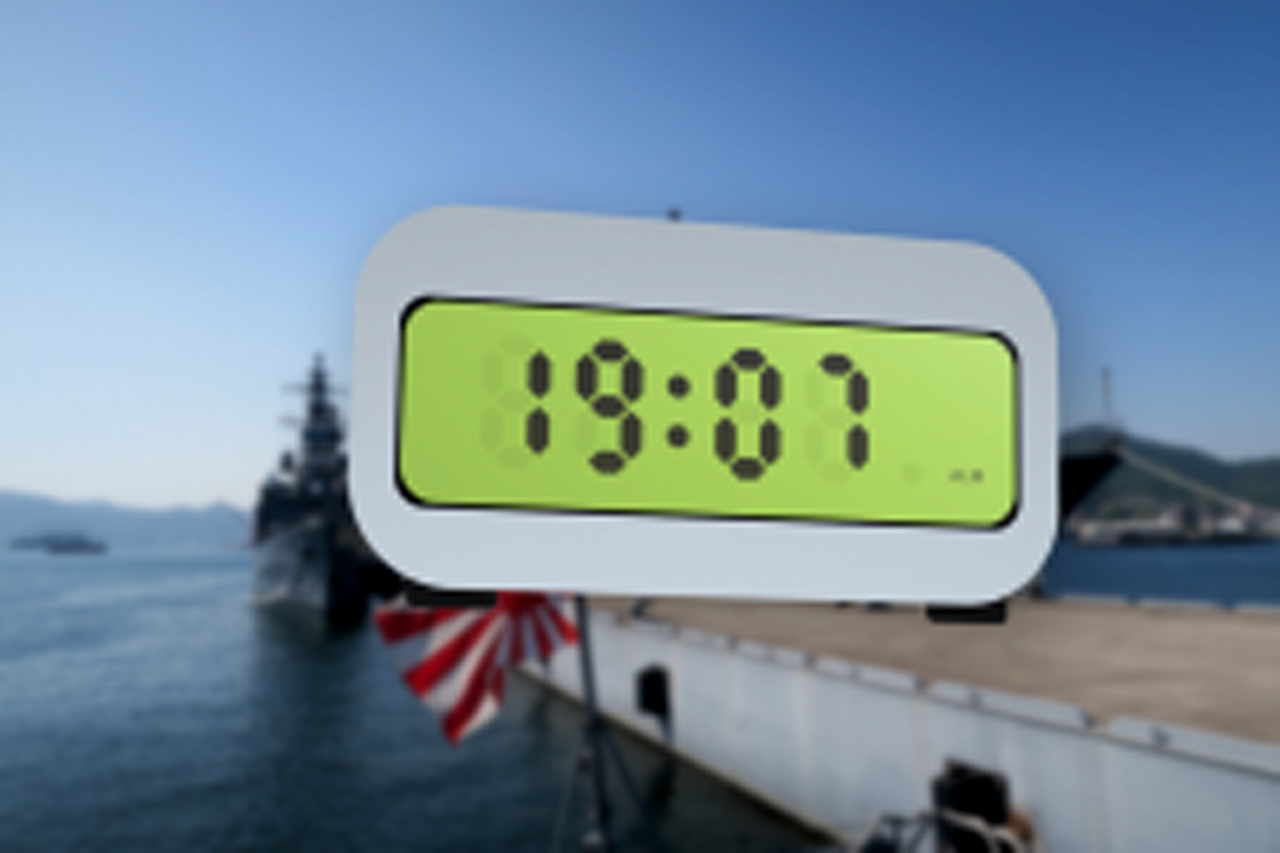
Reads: 19,07
